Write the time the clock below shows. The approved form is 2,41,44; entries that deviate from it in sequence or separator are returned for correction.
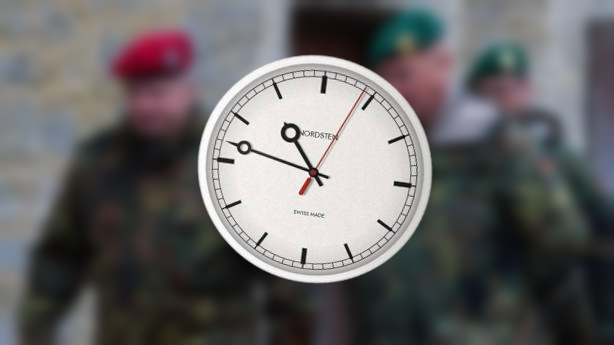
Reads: 10,47,04
